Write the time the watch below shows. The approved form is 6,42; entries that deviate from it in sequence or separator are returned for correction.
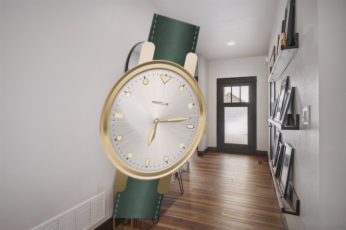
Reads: 6,13
